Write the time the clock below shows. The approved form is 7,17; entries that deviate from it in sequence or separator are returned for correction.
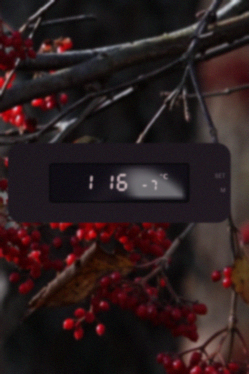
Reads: 1,16
